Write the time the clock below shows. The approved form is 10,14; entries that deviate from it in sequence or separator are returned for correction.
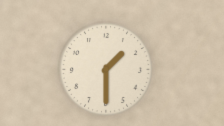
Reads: 1,30
